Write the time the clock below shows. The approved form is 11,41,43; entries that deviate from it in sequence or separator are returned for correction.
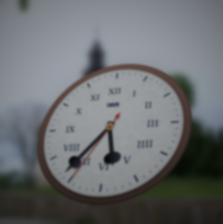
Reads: 5,36,35
